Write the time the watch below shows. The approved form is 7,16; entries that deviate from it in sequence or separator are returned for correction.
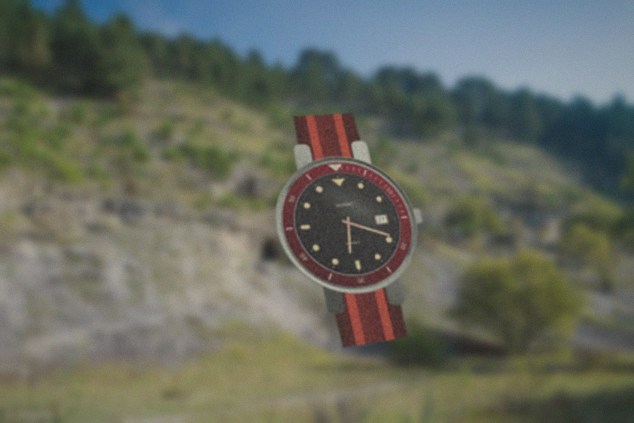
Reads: 6,19
